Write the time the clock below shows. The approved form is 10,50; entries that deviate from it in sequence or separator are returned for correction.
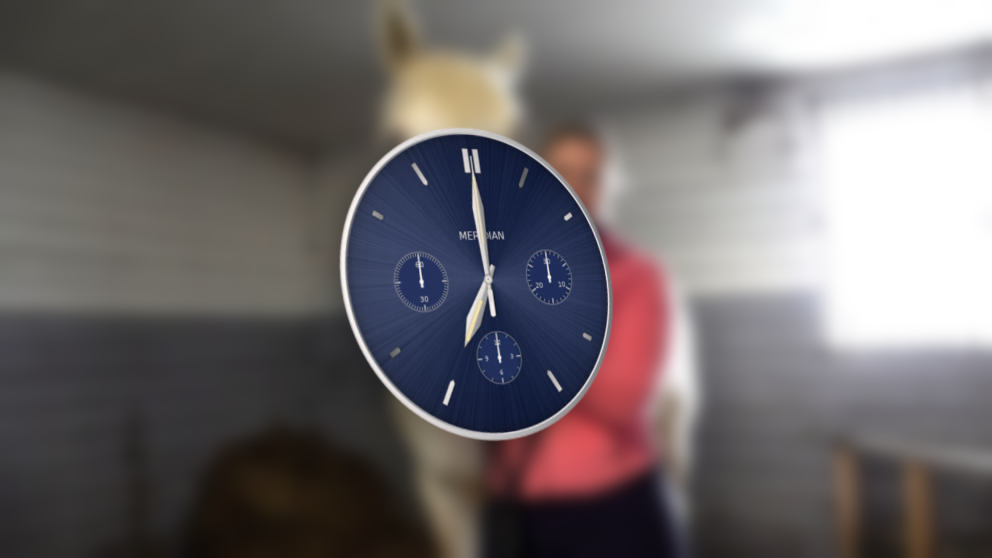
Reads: 7,00
